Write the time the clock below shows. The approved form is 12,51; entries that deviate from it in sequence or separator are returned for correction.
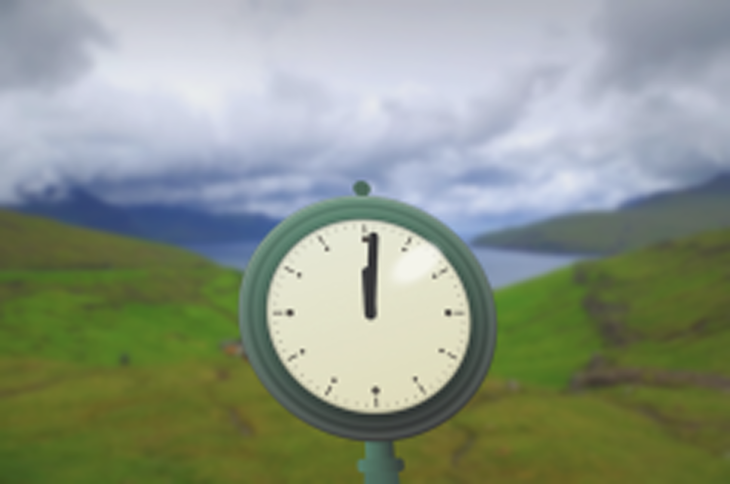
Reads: 12,01
